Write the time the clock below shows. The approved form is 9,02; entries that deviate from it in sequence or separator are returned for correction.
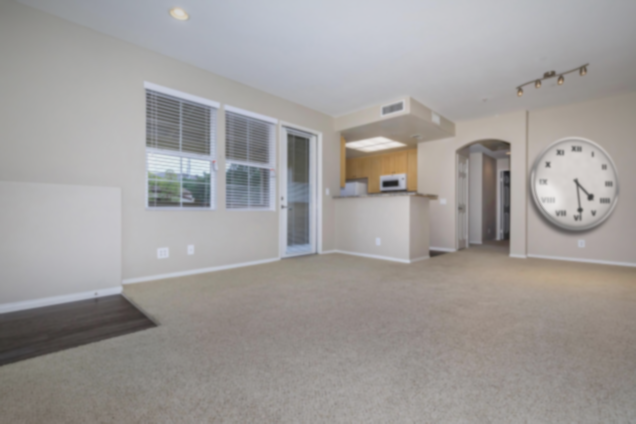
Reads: 4,29
